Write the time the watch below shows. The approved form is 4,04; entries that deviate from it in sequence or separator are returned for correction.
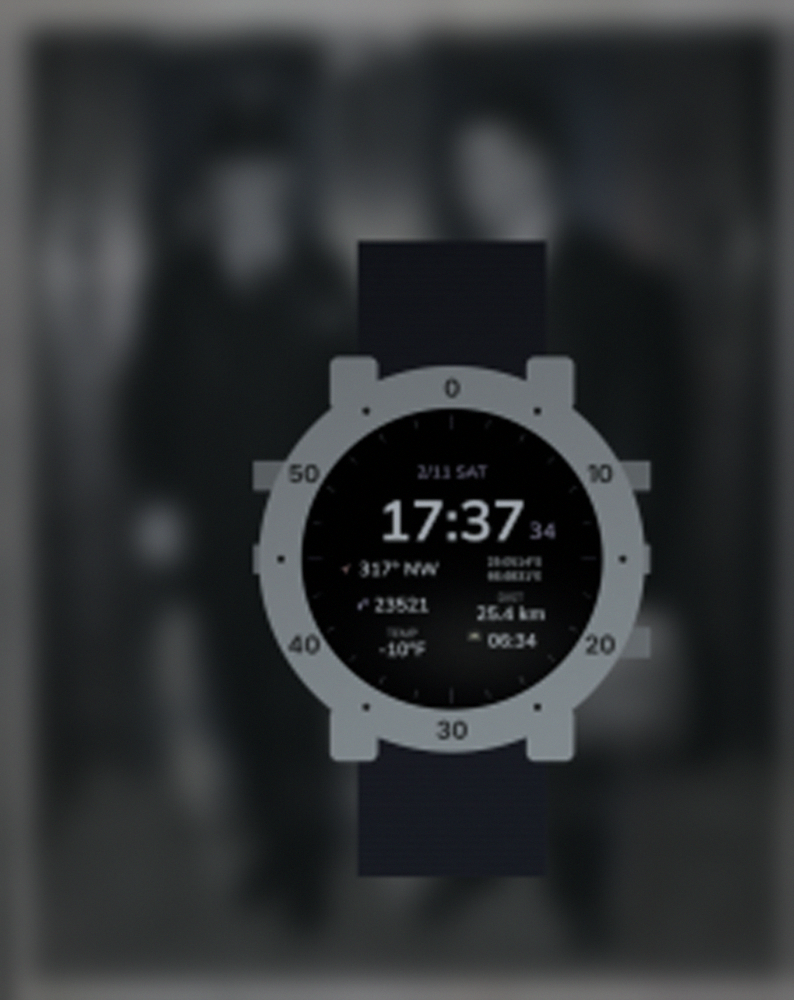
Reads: 17,37
